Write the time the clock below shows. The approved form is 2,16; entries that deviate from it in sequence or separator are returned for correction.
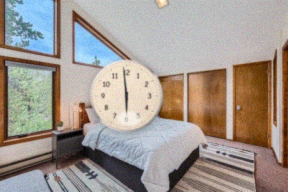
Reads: 5,59
